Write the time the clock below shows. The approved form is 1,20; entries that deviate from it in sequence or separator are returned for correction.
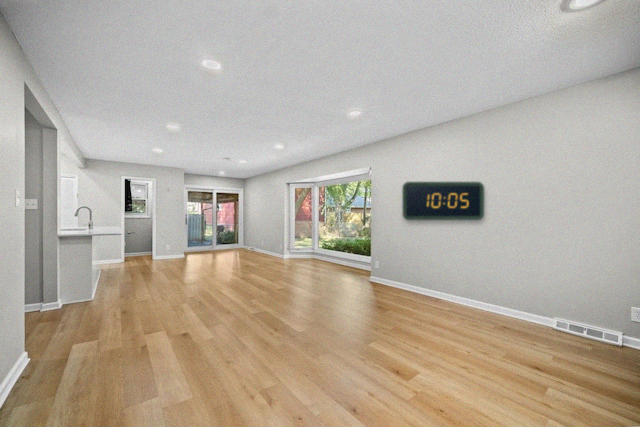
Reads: 10,05
